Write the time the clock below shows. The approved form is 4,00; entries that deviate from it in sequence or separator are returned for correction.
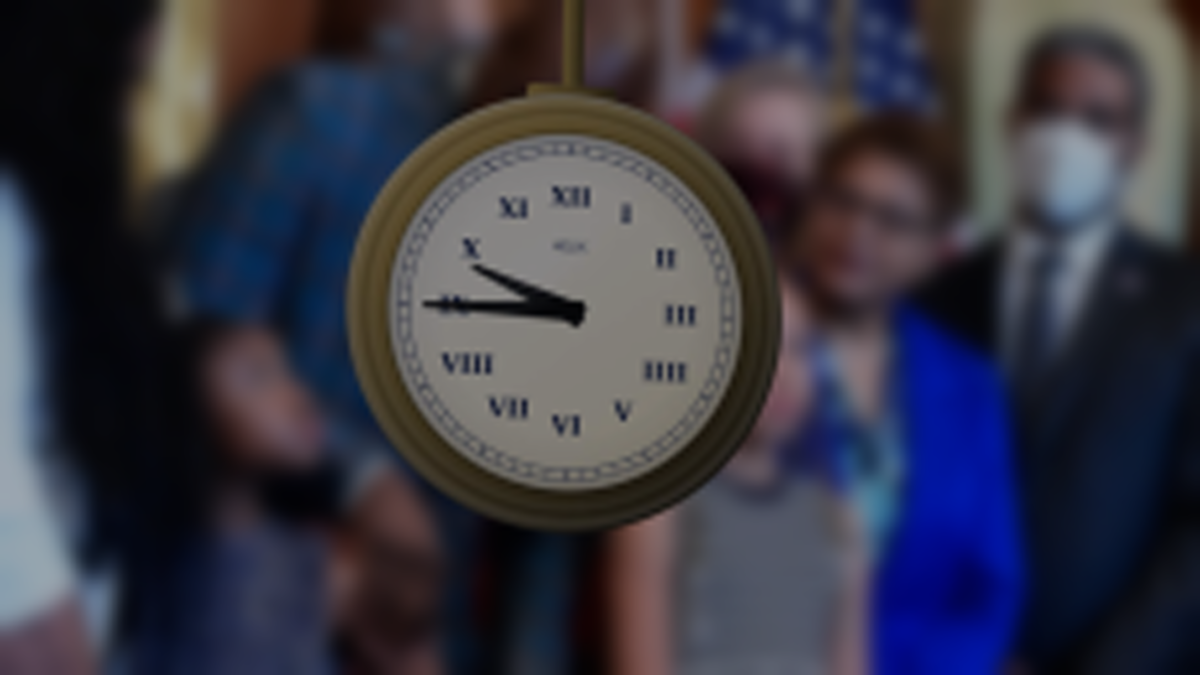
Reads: 9,45
